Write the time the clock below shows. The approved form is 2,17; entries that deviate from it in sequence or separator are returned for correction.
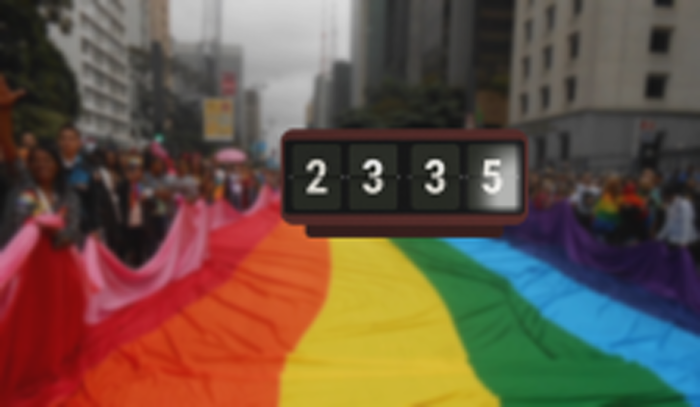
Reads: 23,35
